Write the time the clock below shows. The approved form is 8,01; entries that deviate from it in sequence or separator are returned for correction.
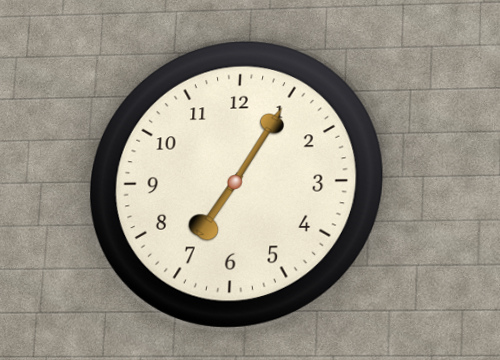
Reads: 7,05
